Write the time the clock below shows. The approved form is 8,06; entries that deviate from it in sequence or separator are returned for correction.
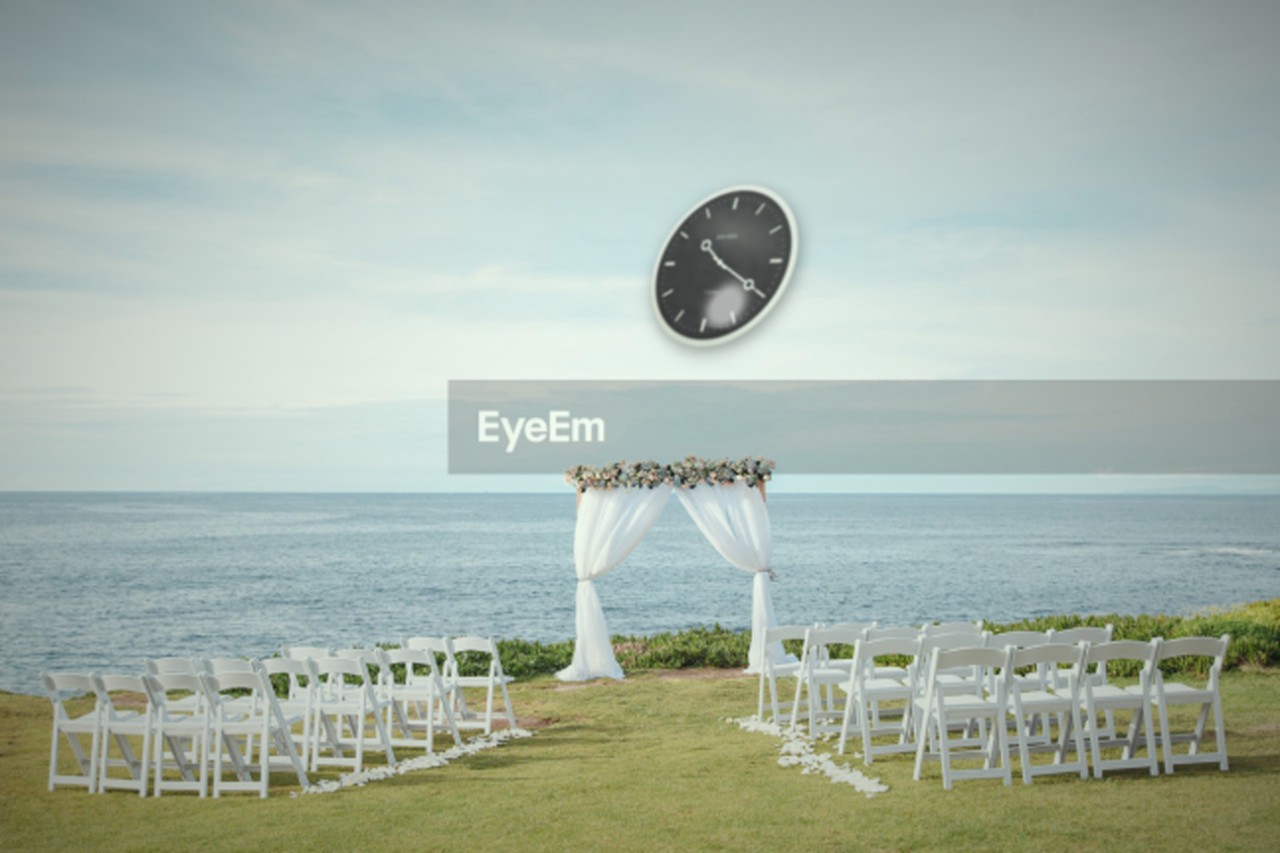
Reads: 10,20
